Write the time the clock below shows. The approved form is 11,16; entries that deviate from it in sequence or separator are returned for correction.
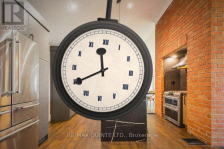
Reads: 11,40
